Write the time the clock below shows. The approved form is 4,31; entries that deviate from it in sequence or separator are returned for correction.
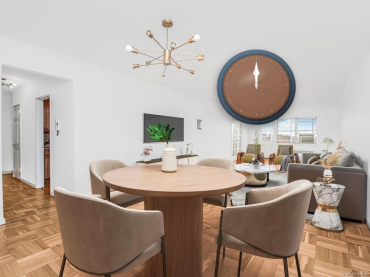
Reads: 12,00
